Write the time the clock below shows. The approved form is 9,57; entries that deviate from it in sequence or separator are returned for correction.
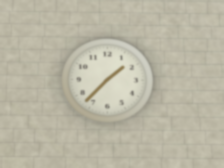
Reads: 1,37
